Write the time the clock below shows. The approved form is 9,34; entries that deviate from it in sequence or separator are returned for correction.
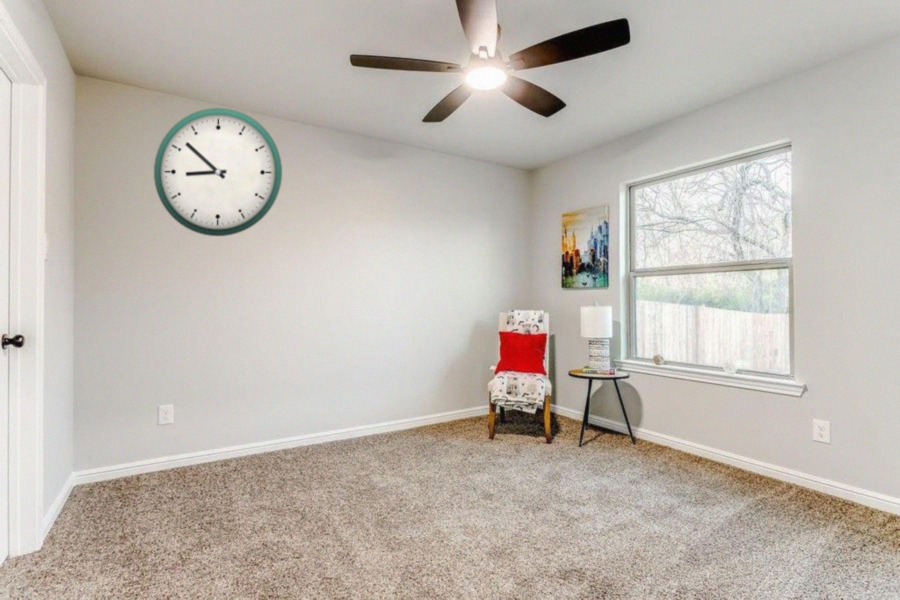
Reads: 8,52
